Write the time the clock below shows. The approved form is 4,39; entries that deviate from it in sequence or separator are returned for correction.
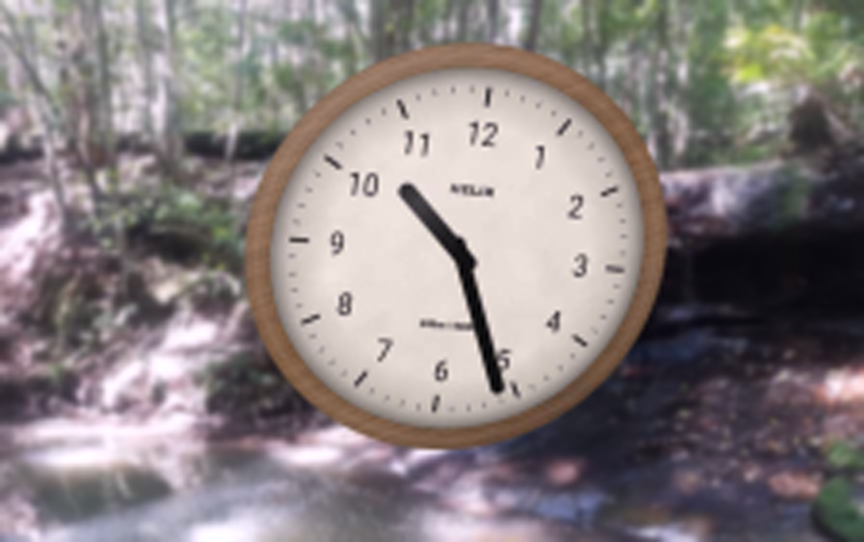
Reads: 10,26
